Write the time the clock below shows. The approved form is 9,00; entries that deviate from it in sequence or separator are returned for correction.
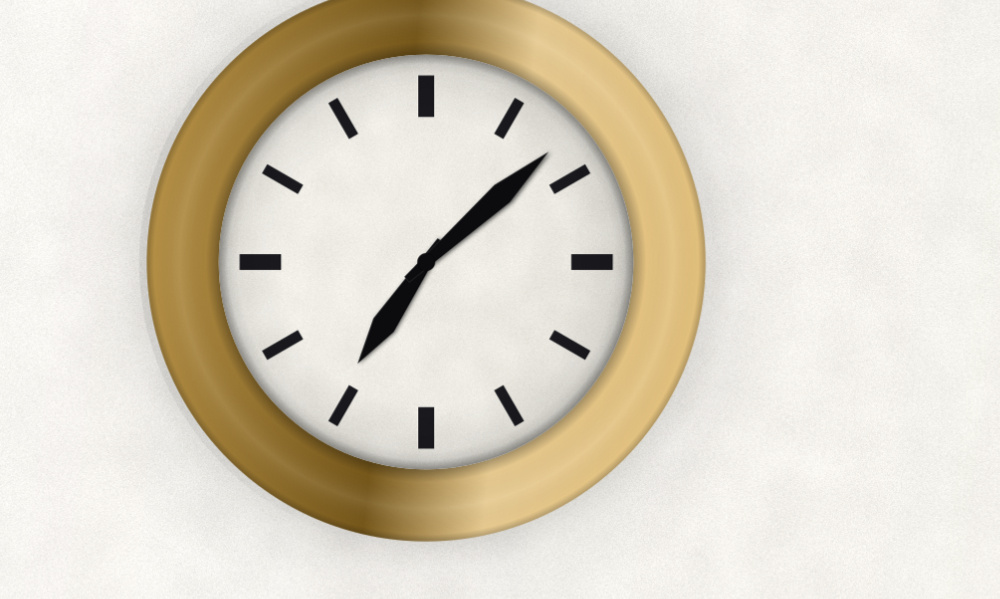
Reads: 7,08
